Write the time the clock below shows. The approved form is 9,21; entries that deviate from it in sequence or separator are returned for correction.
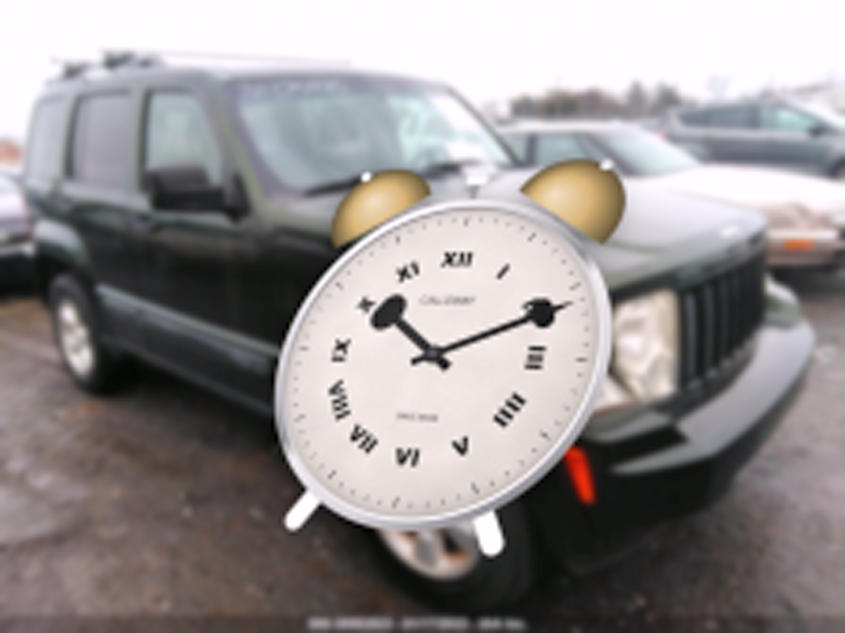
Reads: 10,11
